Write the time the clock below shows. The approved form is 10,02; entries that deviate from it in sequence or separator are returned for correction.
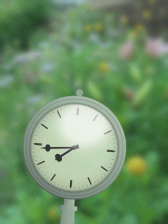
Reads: 7,44
